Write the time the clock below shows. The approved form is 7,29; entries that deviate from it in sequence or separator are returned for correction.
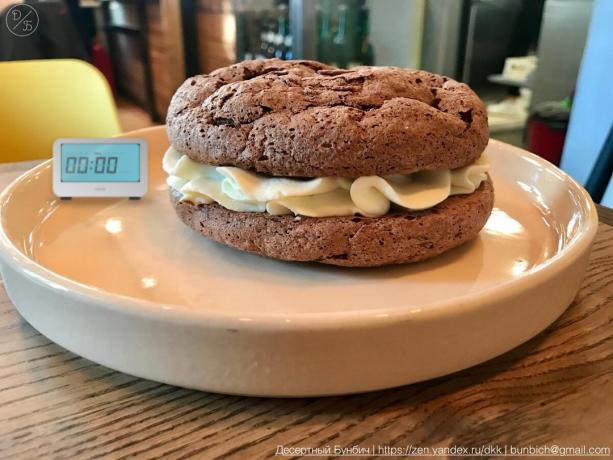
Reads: 0,00
